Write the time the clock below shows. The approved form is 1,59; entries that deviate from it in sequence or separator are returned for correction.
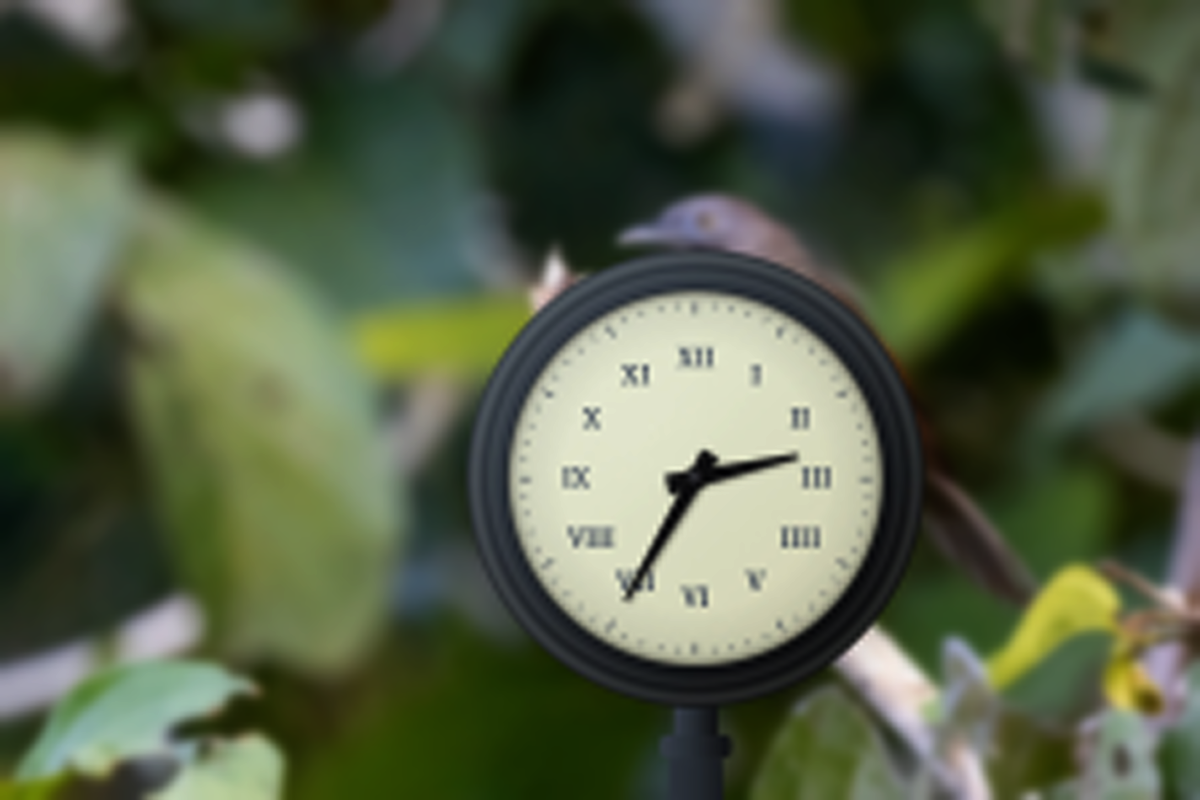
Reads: 2,35
